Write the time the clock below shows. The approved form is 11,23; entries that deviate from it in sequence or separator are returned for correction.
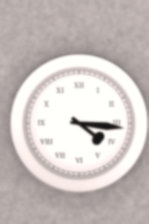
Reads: 4,16
